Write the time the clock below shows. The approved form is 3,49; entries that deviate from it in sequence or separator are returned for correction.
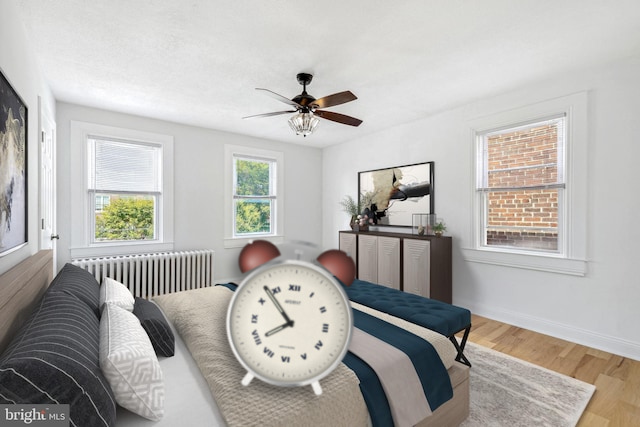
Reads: 7,53
